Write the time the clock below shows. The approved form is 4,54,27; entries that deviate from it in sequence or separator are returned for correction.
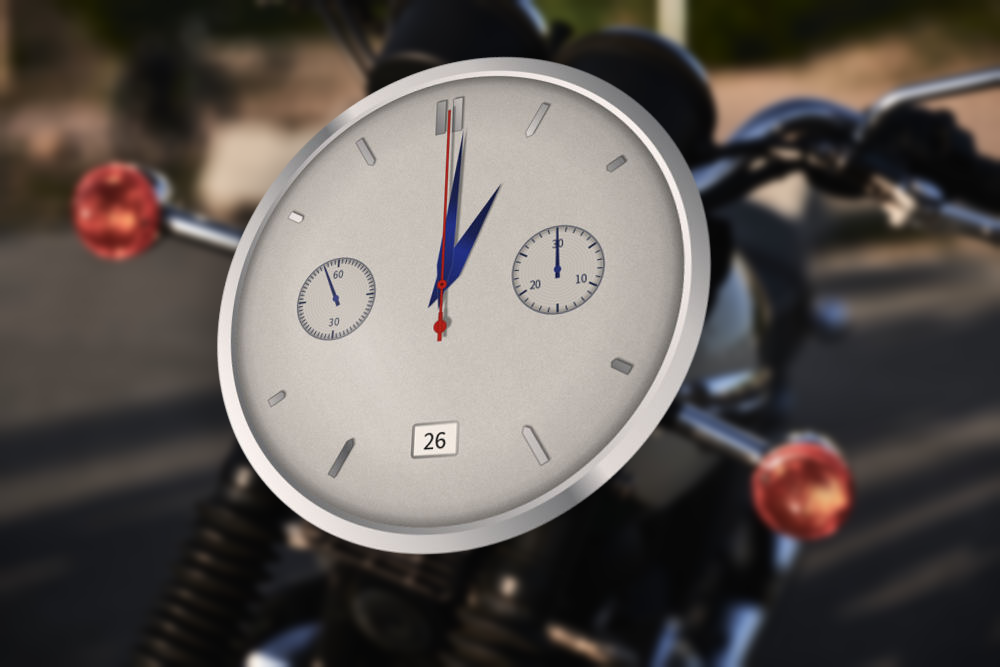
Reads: 1,00,56
